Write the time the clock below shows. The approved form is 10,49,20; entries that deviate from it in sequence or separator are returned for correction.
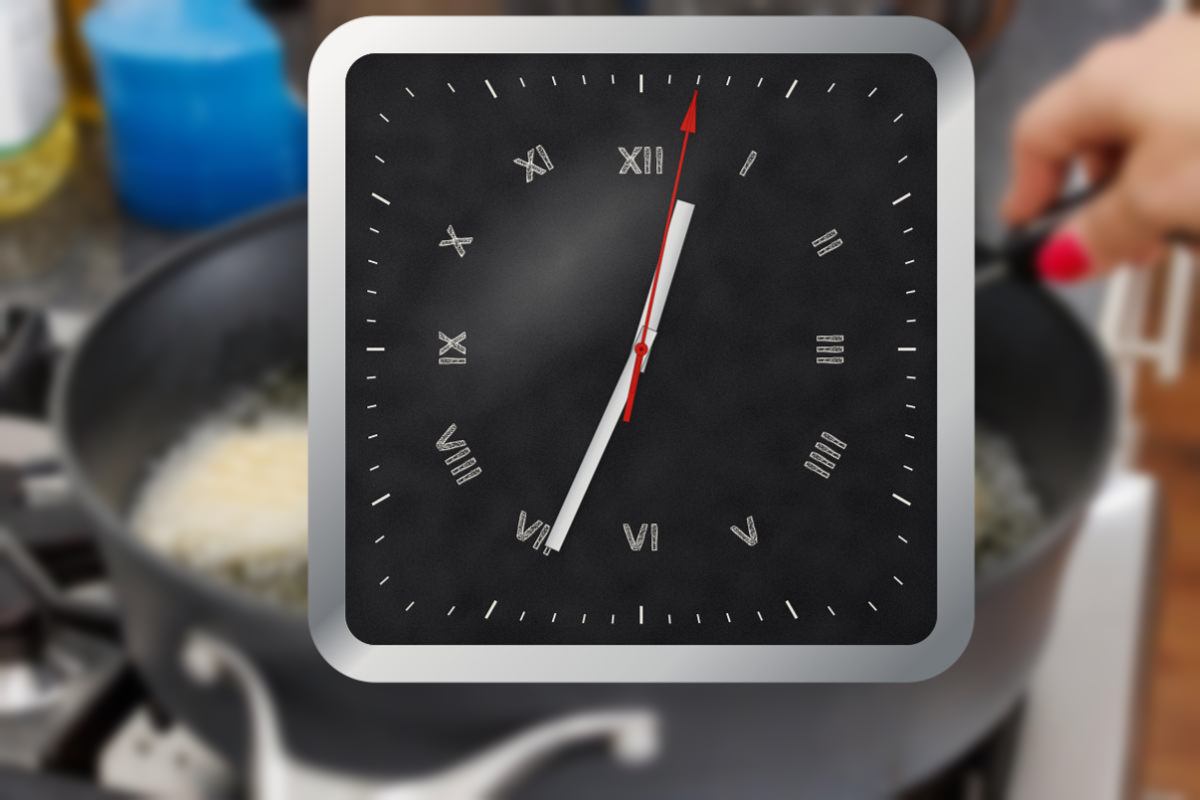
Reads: 12,34,02
